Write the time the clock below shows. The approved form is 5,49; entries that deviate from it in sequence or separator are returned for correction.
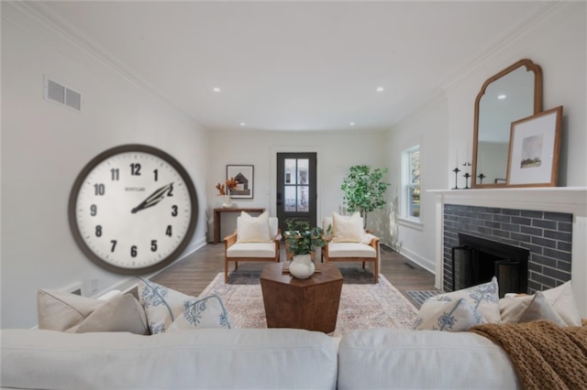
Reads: 2,09
